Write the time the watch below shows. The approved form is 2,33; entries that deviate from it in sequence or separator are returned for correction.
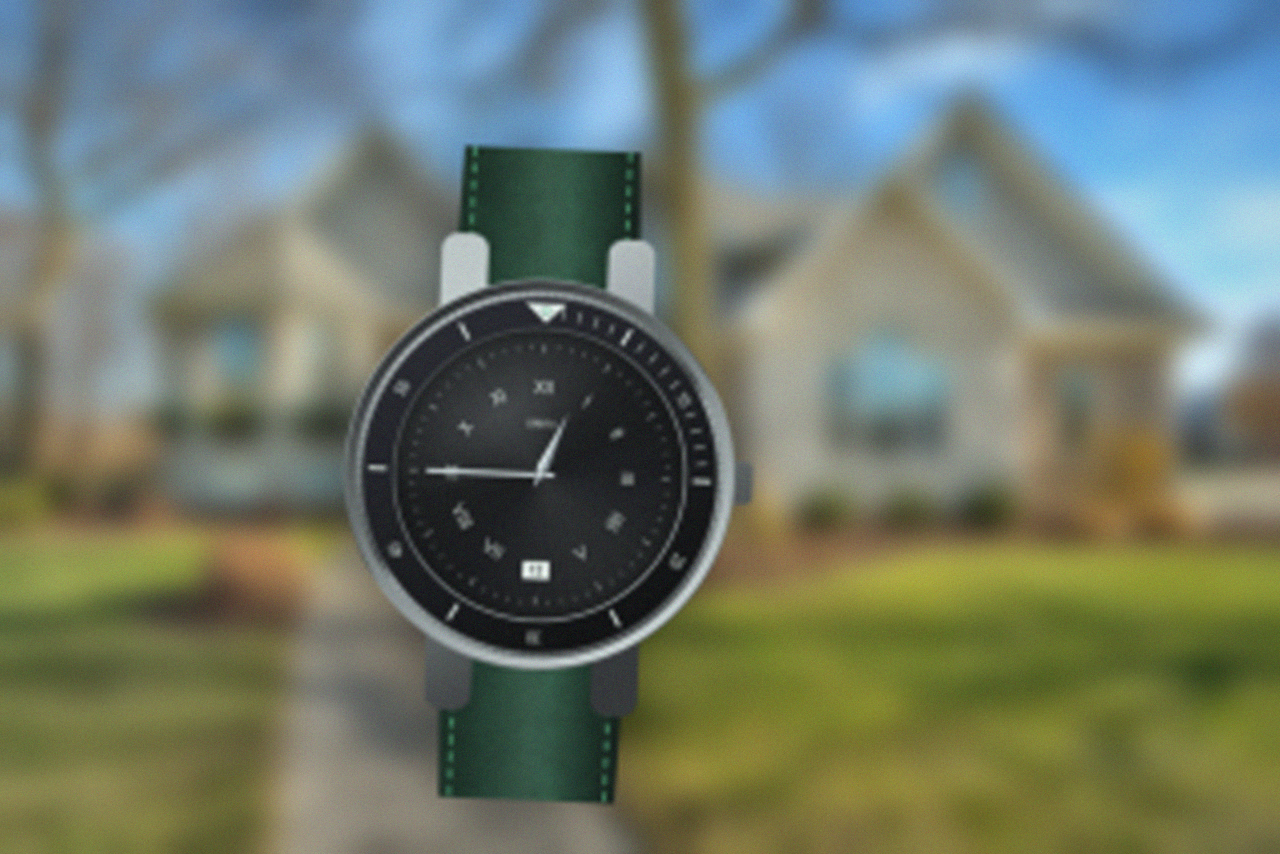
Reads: 12,45
